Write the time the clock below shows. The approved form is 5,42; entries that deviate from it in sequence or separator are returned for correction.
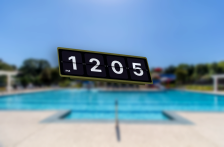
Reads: 12,05
